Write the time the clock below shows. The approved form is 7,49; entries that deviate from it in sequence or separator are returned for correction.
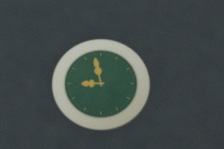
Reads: 8,58
